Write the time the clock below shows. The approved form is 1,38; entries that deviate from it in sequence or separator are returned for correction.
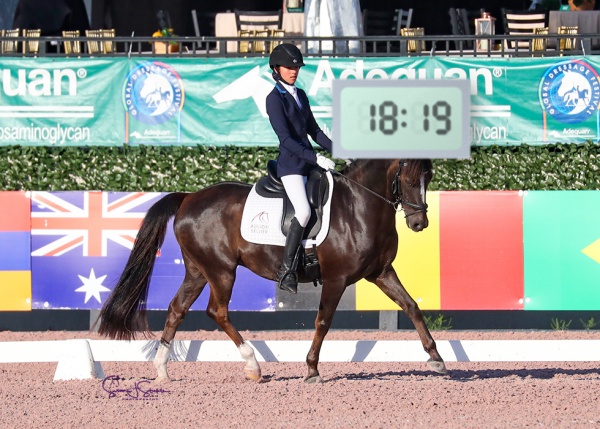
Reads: 18,19
